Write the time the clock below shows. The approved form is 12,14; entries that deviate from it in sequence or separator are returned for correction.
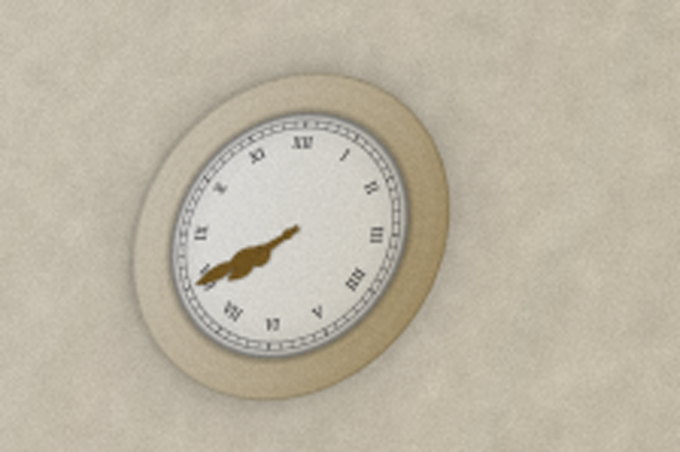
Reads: 7,40
